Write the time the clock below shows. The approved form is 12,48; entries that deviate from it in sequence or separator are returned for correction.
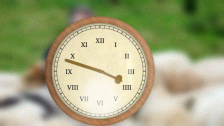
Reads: 3,48
